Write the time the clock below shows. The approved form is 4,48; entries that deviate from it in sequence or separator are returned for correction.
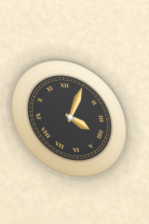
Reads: 4,05
